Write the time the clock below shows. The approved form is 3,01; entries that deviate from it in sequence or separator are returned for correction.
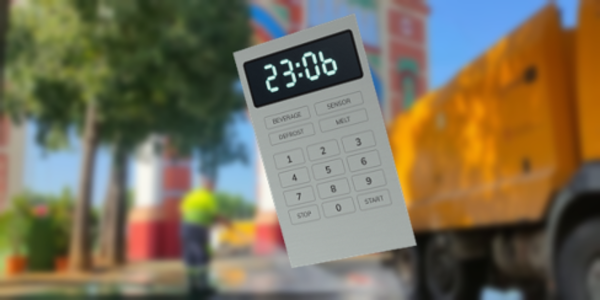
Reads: 23,06
